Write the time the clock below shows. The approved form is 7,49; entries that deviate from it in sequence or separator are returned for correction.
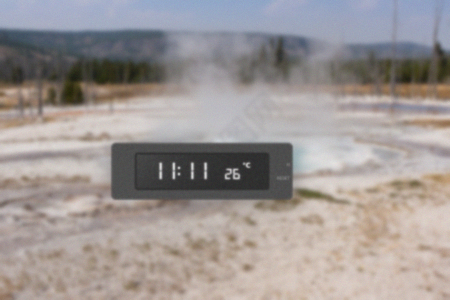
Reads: 11,11
